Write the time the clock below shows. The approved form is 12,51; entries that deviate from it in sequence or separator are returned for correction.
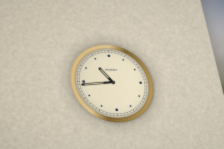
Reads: 10,44
